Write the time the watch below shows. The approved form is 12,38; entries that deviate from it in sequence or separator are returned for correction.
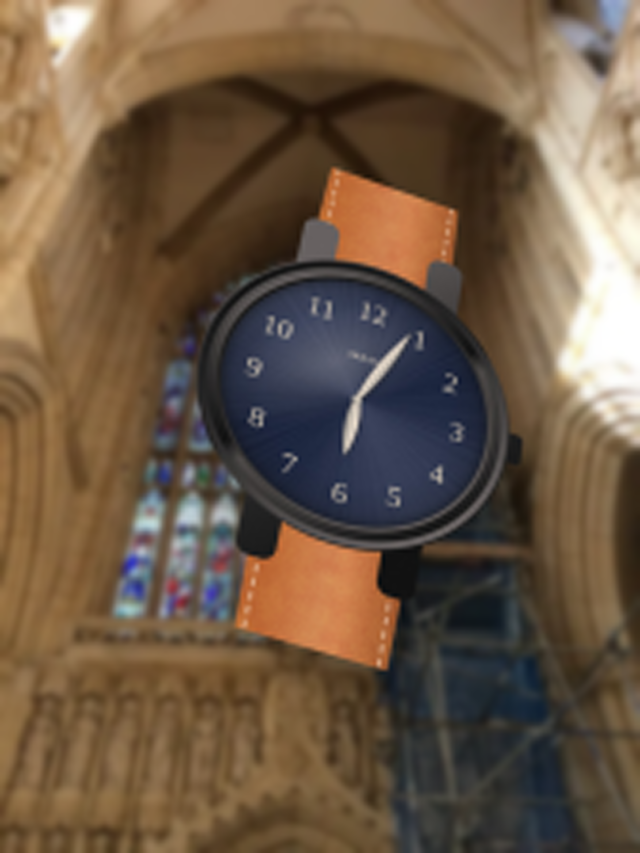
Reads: 6,04
